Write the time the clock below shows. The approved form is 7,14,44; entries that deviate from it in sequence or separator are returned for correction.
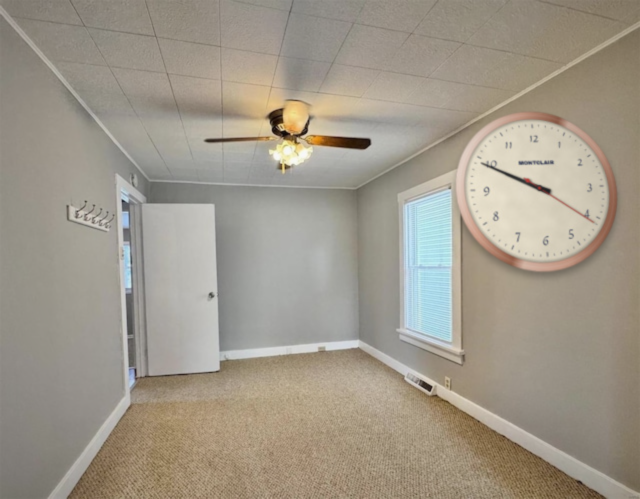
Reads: 9,49,21
